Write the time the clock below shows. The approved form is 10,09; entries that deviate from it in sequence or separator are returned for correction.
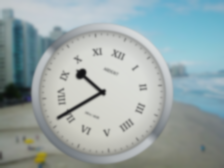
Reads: 9,36
